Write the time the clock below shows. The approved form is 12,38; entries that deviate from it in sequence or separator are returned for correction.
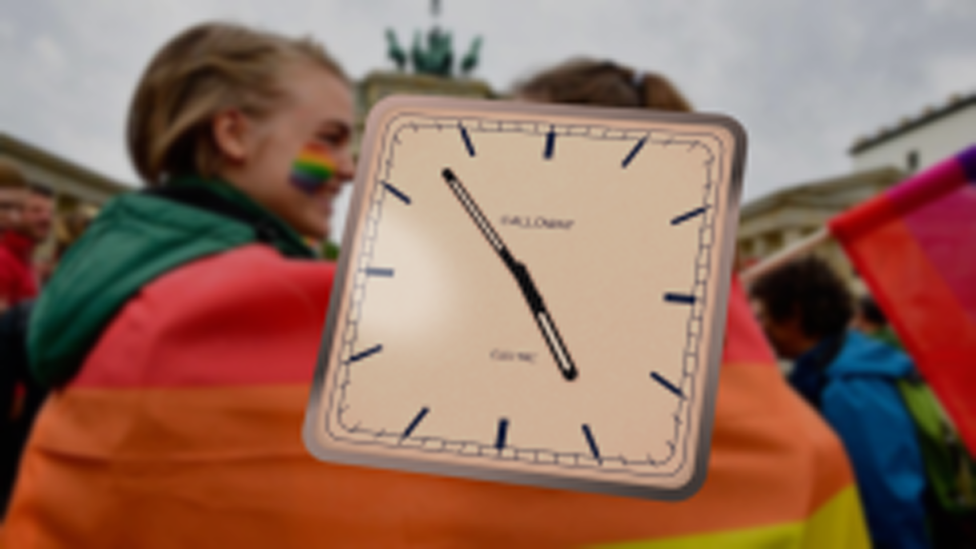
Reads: 4,53
